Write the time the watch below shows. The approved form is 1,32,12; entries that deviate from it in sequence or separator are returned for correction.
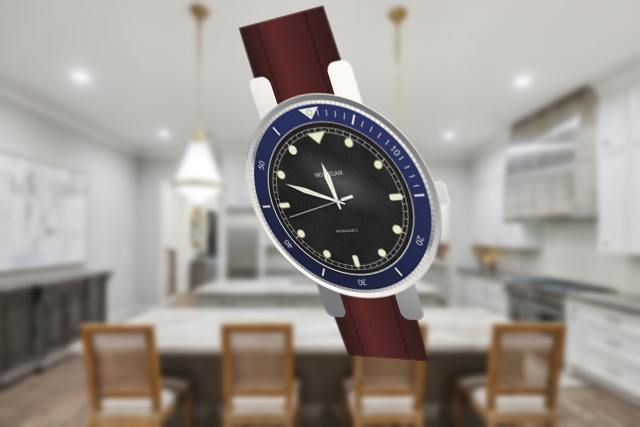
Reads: 11,48,43
